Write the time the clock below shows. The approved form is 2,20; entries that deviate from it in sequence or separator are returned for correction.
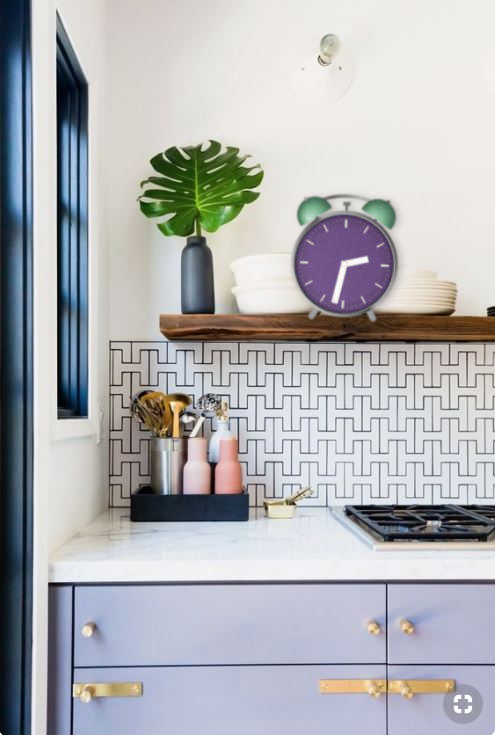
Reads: 2,32
